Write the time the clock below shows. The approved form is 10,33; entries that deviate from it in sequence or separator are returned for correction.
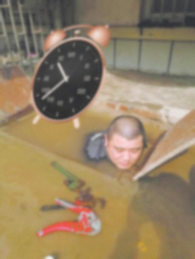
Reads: 10,38
